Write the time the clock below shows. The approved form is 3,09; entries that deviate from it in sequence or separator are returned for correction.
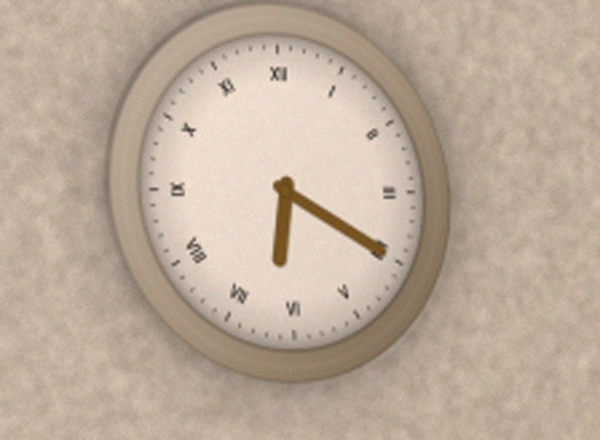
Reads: 6,20
